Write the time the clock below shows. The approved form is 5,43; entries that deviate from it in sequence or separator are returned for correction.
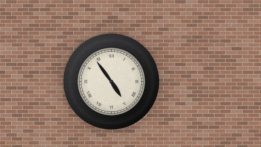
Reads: 4,54
